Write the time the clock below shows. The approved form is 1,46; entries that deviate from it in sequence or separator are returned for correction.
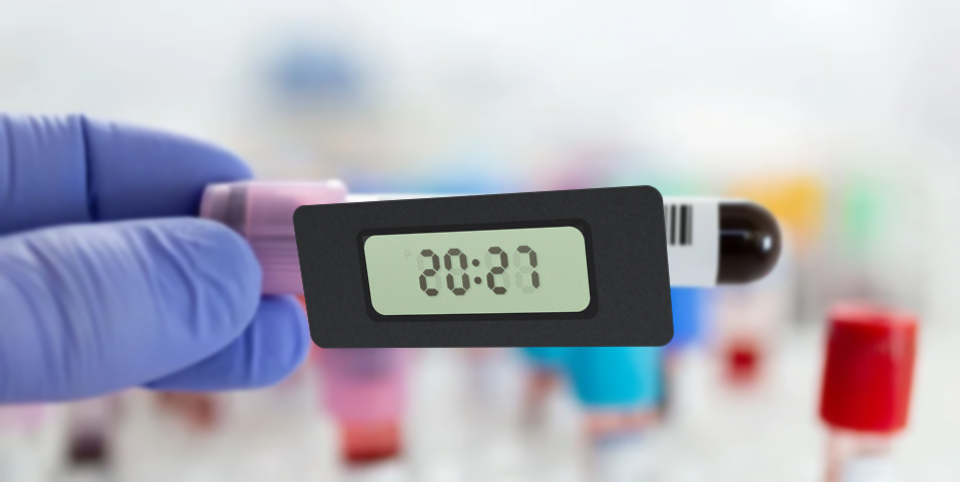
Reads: 20,27
